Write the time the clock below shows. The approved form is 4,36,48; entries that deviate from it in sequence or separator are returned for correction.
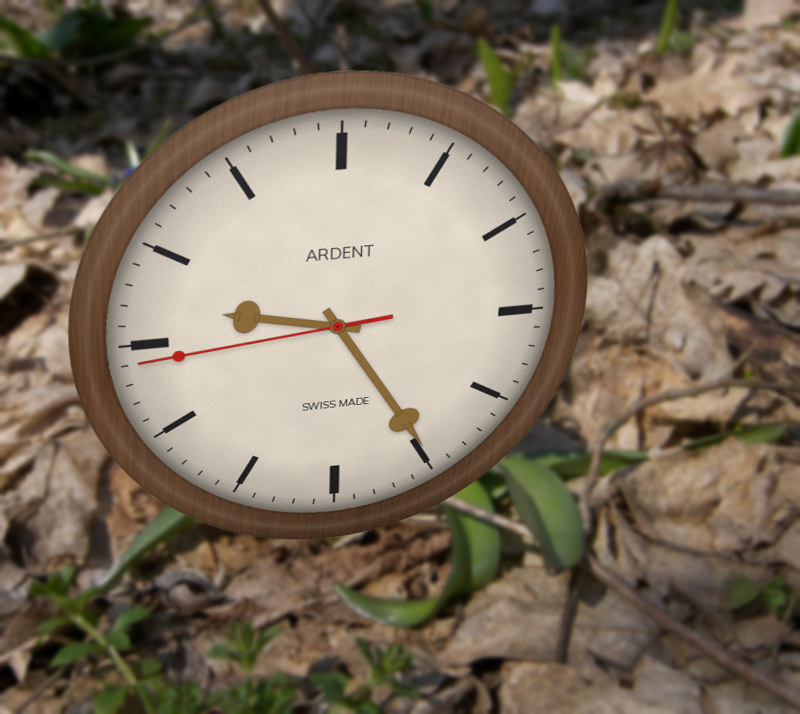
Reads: 9,24,44
